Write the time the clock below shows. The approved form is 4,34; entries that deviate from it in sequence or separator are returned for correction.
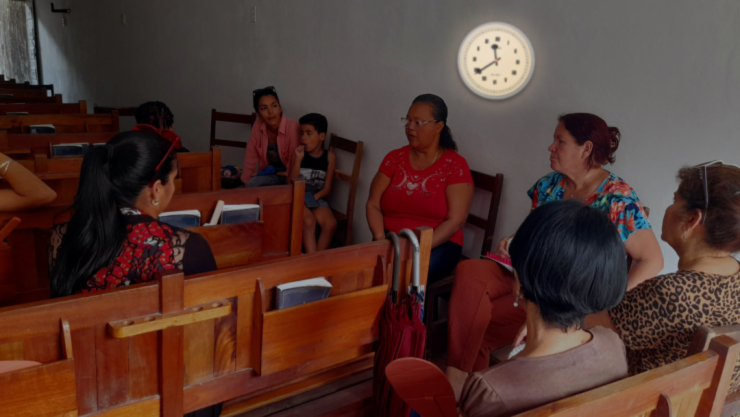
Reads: 11,39
